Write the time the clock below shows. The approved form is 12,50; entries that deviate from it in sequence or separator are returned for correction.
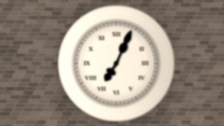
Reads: 7,04
